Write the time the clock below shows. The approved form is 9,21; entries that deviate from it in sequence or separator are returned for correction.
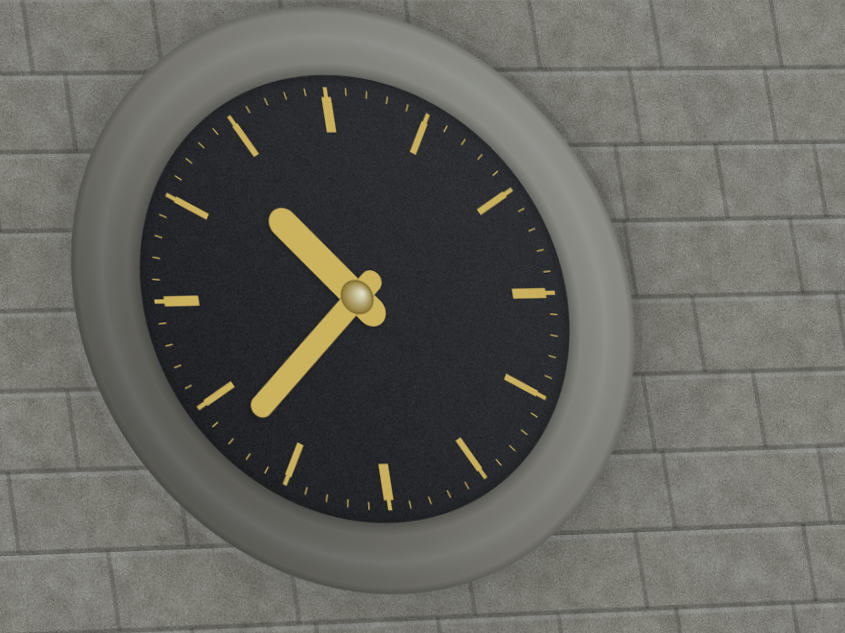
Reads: 10,38
